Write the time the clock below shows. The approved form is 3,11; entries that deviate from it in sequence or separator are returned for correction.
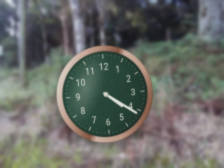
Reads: 4,21
